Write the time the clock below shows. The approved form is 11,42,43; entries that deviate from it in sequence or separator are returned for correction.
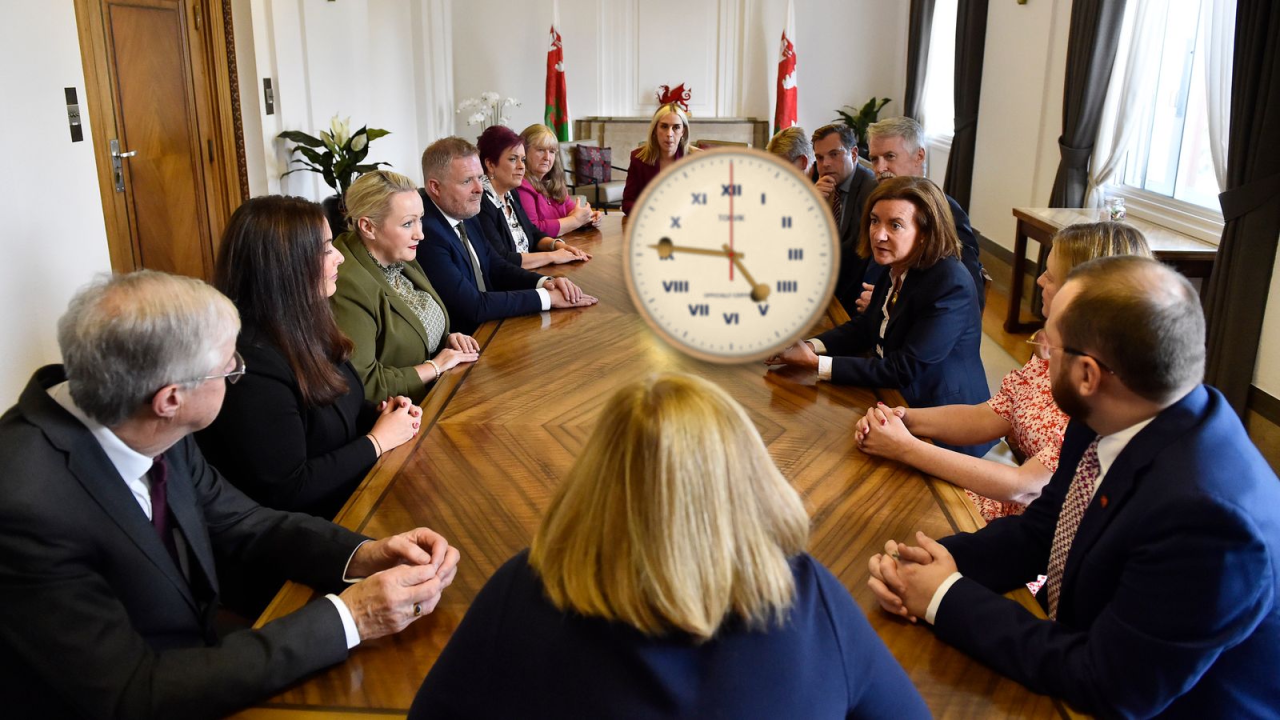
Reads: 4,46,00
